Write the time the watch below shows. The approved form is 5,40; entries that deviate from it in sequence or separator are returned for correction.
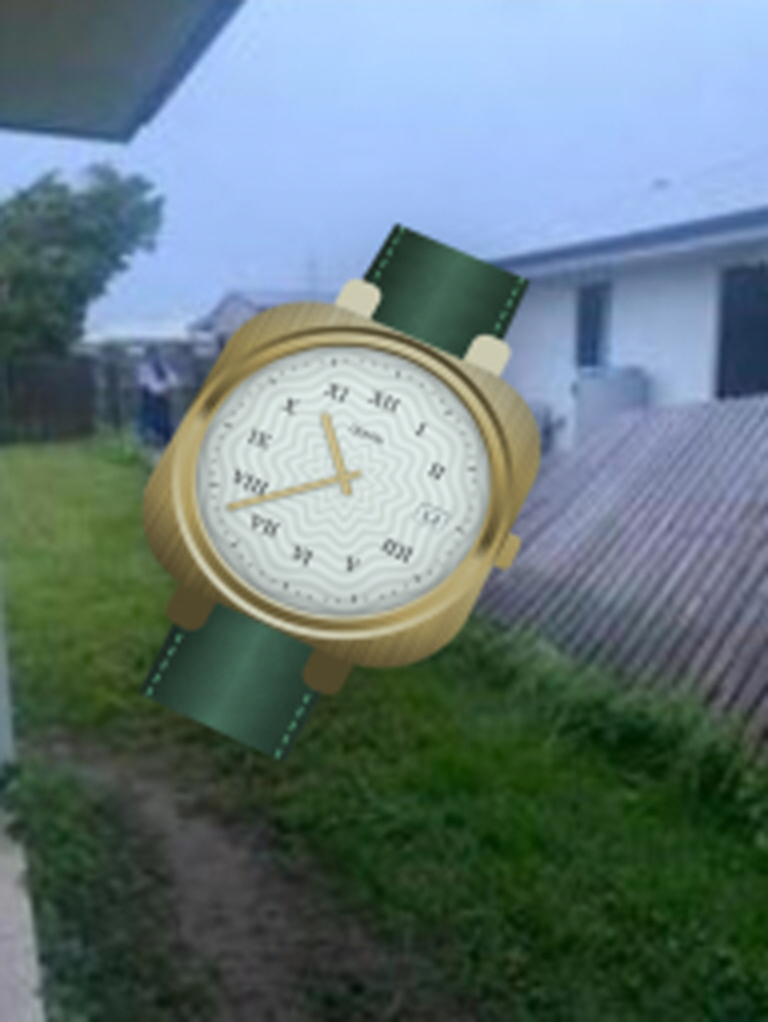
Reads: 10,38
